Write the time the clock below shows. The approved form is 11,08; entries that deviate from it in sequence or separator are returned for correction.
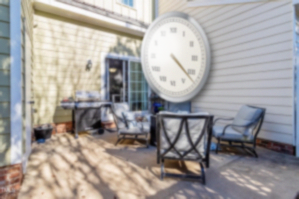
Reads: 4,22
